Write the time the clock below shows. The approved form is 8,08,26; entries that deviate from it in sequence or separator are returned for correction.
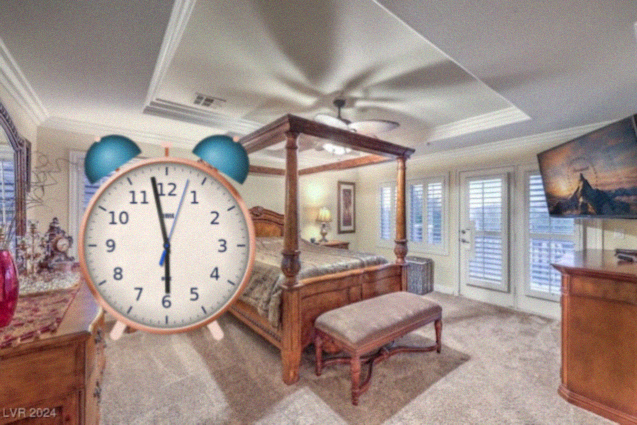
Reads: 5,58,03
